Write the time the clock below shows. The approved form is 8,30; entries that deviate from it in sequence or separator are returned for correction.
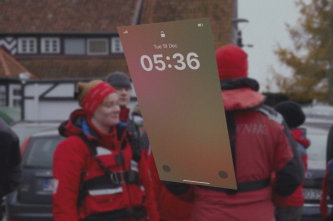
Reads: 5,36
